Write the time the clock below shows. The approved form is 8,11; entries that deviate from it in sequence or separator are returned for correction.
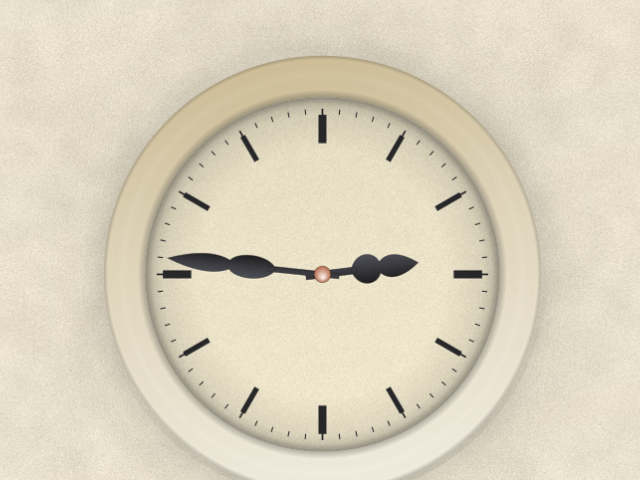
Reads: 2,46
